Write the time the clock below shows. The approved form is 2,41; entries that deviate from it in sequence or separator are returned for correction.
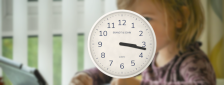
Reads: 3,17
